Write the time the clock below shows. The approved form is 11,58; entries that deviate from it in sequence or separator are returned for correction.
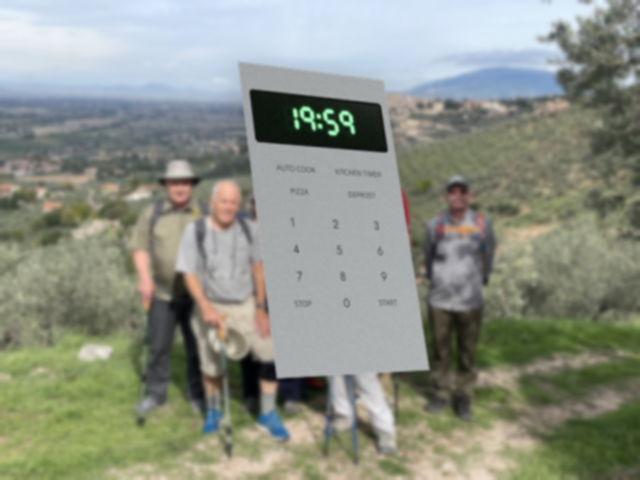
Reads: 19,59
